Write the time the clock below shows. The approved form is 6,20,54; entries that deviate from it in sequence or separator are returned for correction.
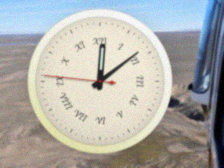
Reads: 12,08,46
